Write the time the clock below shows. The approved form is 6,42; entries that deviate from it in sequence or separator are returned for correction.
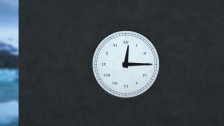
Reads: 12,15
